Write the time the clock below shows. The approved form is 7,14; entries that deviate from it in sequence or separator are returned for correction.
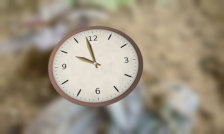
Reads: 9,58
